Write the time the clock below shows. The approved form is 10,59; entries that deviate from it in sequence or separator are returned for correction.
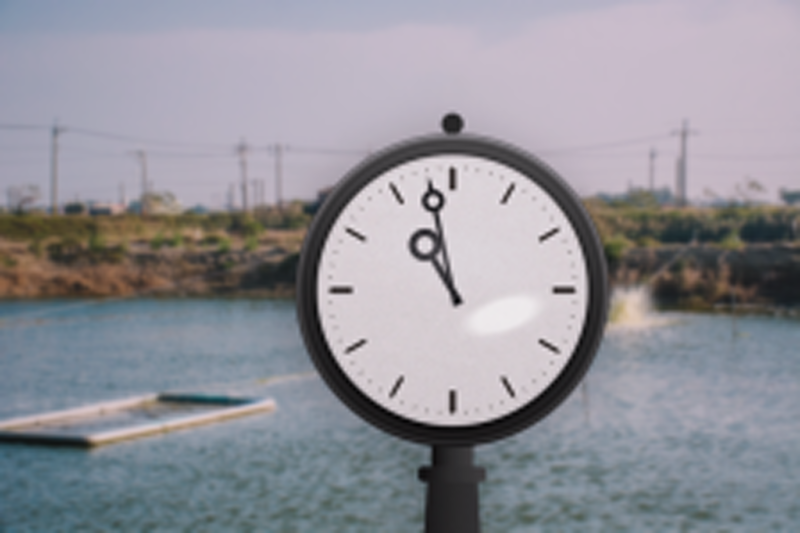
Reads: 10,58
